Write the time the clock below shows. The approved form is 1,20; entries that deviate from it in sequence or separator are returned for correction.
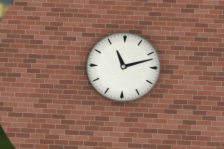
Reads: 11,12
